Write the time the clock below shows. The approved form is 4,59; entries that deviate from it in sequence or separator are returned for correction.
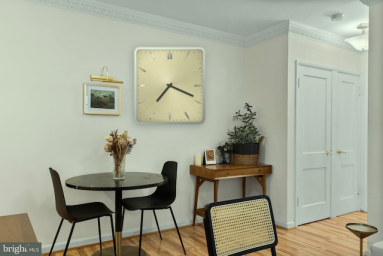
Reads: 7,19
